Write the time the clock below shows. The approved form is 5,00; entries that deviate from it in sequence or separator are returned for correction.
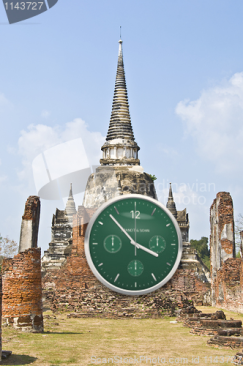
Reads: 3,53
